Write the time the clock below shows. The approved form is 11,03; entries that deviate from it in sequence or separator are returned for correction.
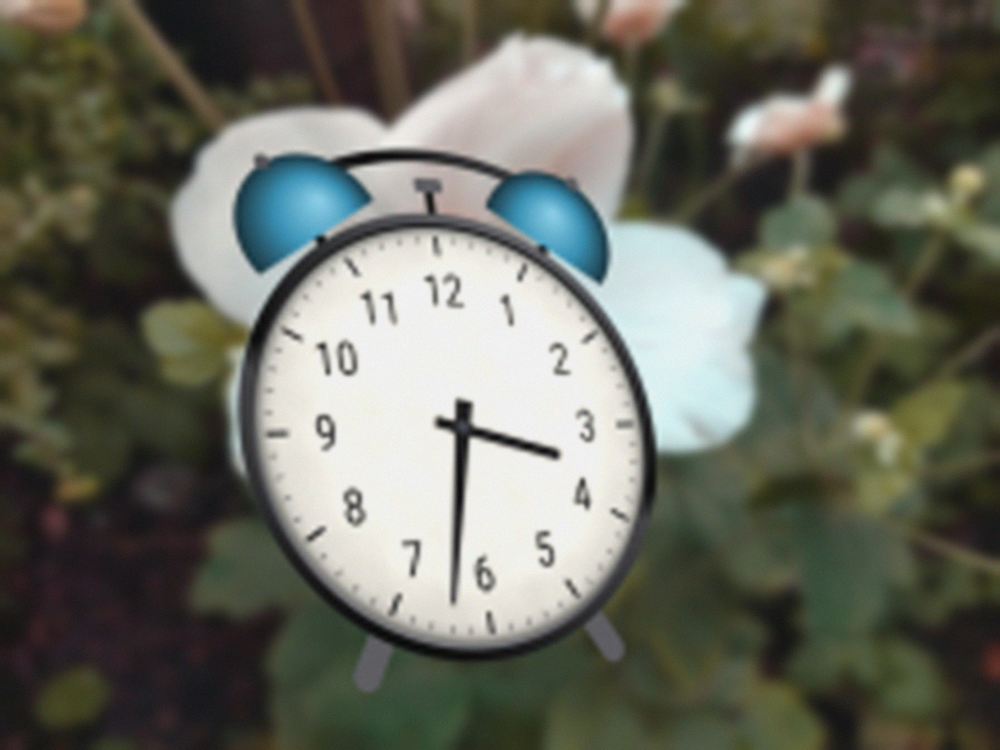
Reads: 3,32
